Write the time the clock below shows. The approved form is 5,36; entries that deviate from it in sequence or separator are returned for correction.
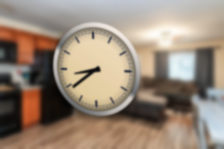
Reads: 8,39
